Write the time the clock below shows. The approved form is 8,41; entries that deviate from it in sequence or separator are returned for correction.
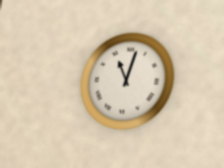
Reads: 11,02
